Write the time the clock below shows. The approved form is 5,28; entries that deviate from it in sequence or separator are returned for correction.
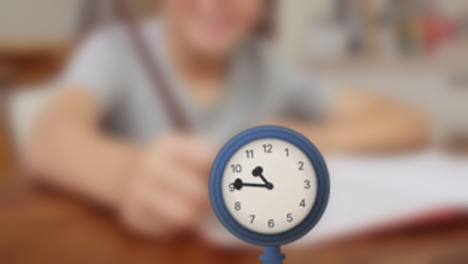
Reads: 10,46
